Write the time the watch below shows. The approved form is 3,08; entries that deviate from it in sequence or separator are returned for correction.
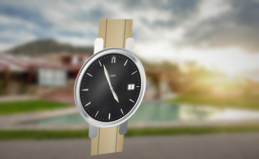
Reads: 4,56
